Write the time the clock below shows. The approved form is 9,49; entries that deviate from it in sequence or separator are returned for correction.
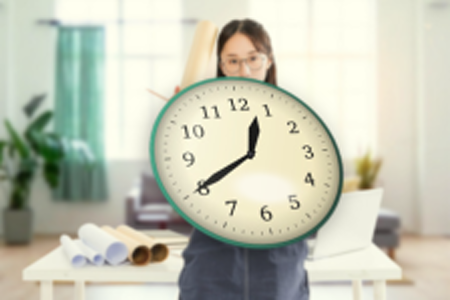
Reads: 12,40
